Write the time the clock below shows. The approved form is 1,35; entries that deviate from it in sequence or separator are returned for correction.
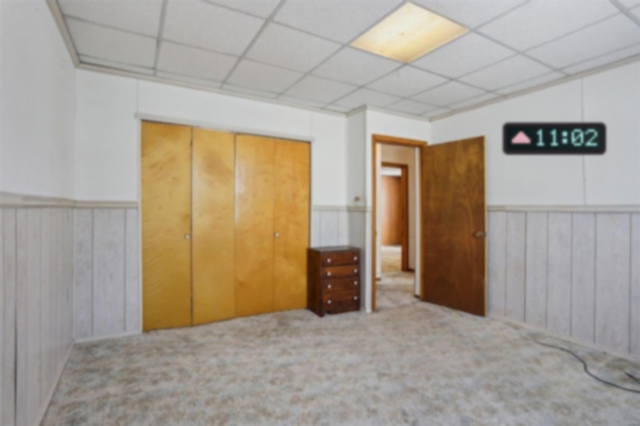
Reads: 11,02
